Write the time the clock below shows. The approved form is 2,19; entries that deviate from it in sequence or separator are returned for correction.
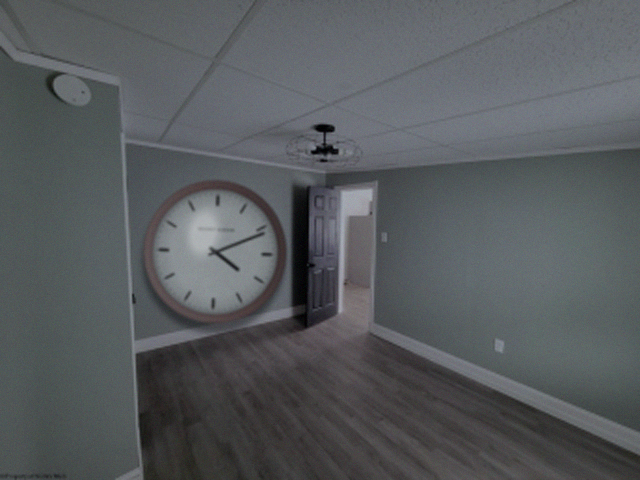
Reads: 4,11
